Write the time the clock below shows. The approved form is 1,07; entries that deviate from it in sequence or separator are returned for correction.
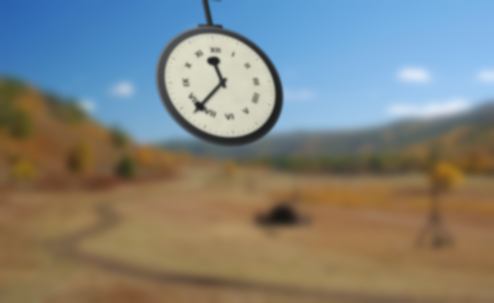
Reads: 11,38
